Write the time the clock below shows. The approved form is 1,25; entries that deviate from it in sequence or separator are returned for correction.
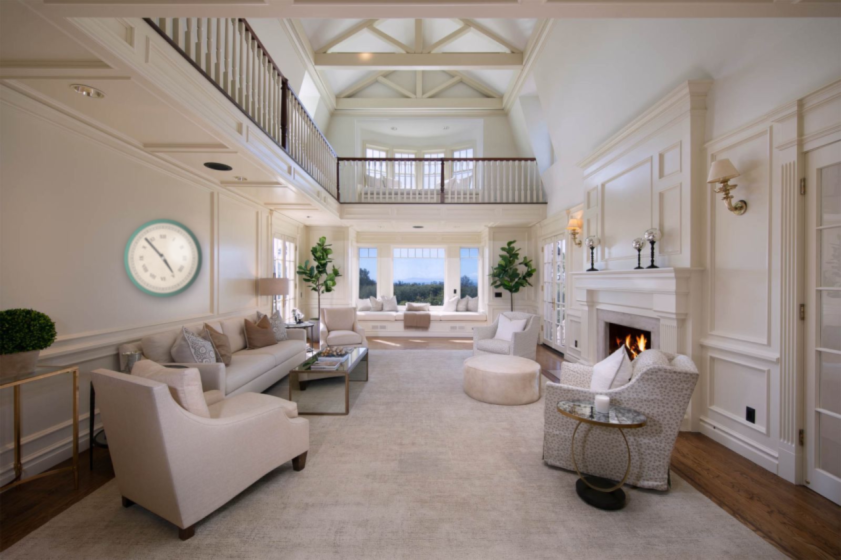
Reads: 4,53
